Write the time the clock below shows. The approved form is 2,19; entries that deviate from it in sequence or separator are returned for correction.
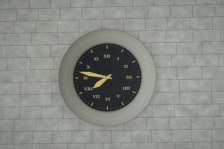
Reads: 7,47
